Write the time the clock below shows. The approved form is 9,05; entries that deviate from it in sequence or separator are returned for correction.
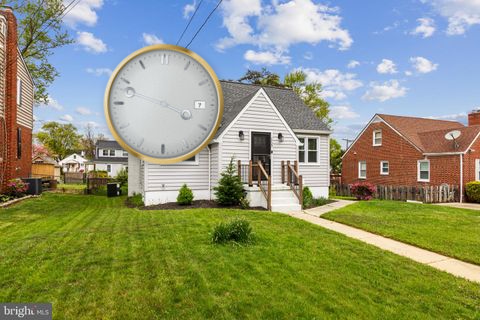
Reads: 3,48
